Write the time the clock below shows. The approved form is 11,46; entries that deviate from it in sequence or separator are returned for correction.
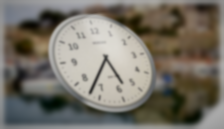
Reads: 5,37
